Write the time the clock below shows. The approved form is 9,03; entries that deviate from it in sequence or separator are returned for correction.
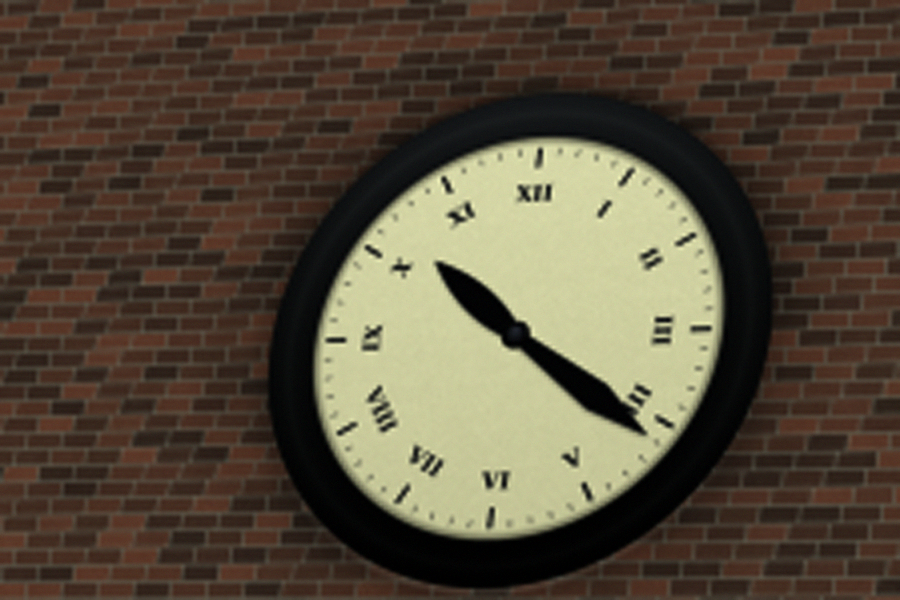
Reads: 10,21
